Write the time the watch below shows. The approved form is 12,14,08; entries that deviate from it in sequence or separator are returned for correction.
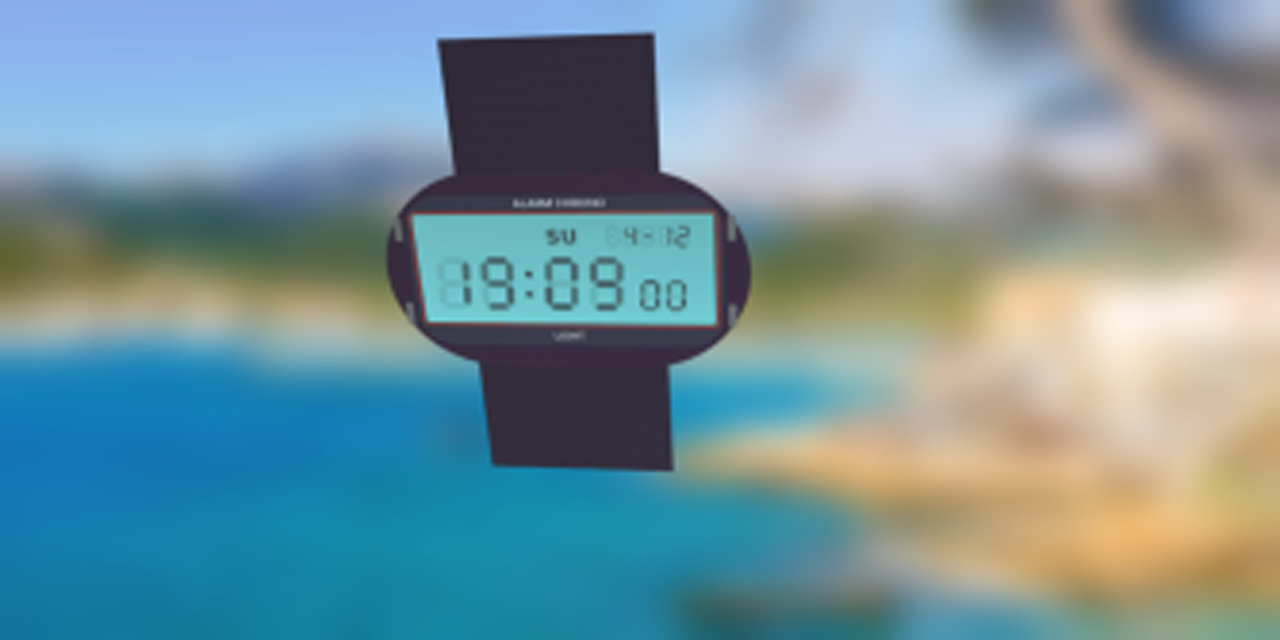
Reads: 19,09,00
